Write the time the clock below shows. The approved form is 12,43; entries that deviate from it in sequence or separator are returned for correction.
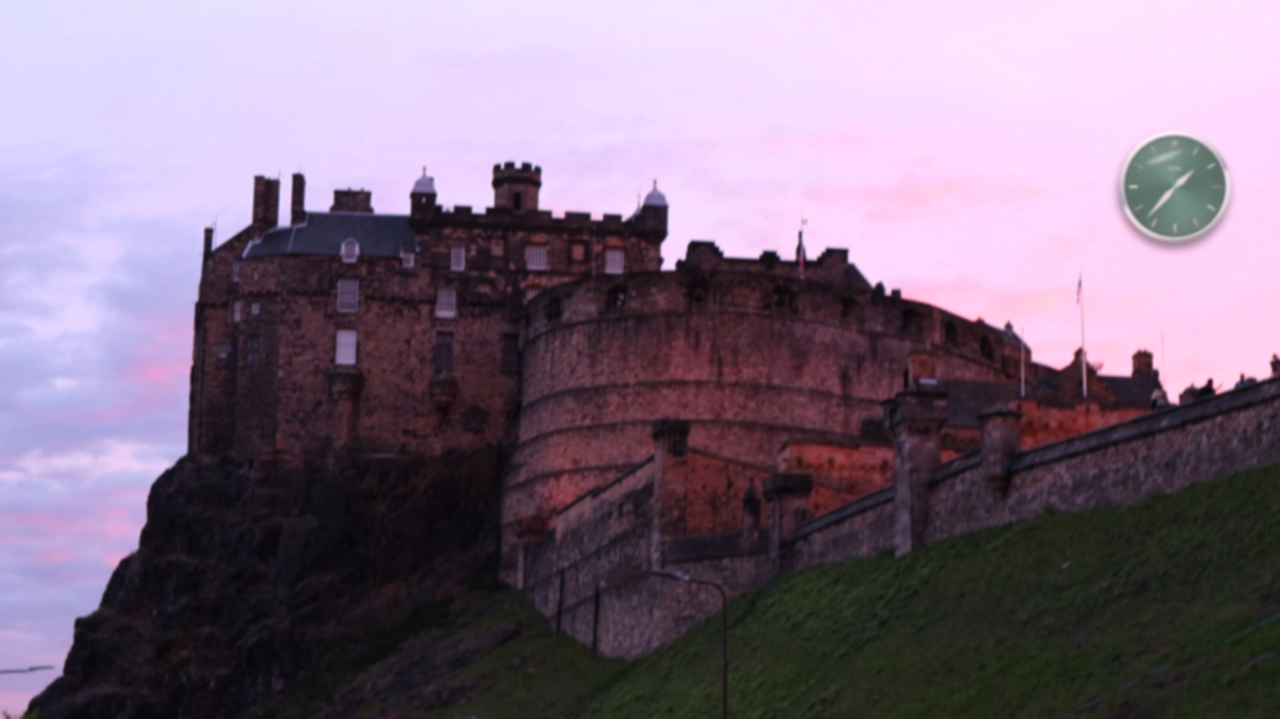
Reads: 1,37
